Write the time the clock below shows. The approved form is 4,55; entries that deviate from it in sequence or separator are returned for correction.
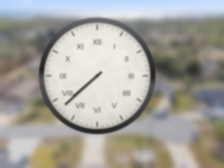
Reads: 7,38
